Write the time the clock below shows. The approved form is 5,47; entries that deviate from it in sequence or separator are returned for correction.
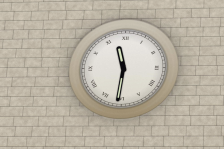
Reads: 11,31
